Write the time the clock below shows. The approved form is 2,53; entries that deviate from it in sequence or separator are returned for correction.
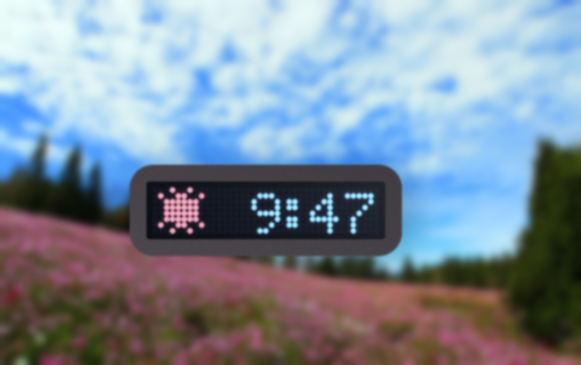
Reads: 9,47
